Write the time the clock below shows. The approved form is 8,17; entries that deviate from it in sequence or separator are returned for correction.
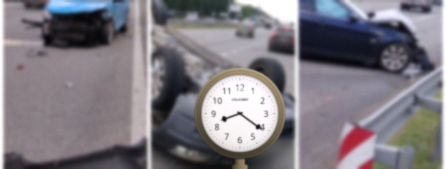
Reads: 8,21
